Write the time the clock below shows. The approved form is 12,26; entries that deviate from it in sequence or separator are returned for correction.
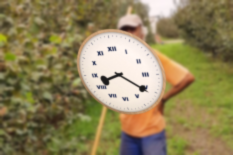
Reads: 8,21
